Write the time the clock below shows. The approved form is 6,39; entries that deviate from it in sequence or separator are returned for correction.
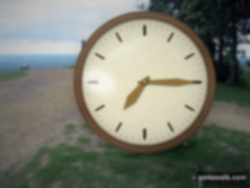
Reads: 7,15
